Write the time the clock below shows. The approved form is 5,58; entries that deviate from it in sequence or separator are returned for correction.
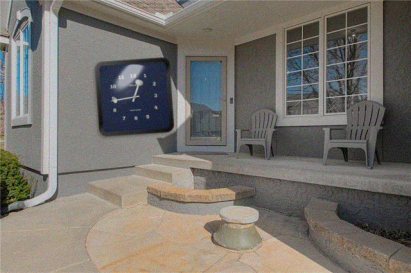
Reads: 12,44
